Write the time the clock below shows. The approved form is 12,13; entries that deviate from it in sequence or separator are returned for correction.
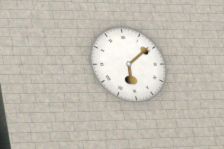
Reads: 6,09
